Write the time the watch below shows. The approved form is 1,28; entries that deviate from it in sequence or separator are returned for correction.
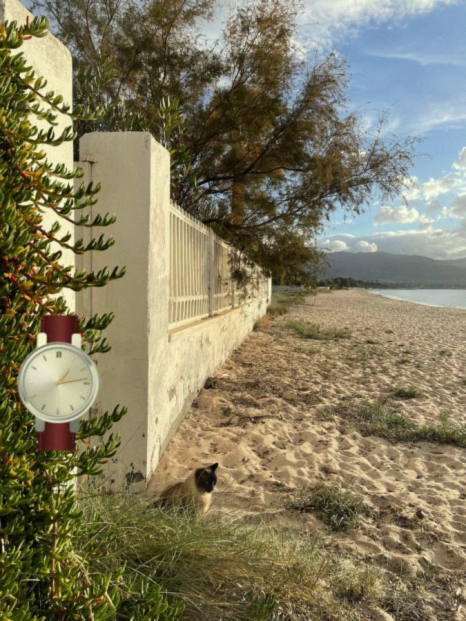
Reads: 1,13
